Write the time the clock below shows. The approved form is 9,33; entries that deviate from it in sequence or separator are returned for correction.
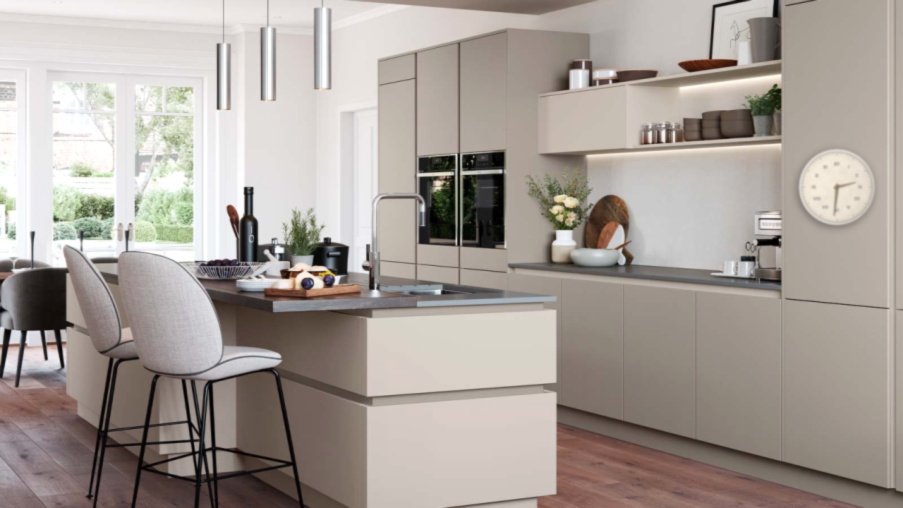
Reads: 2,31
